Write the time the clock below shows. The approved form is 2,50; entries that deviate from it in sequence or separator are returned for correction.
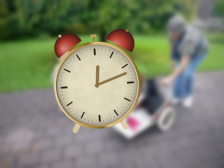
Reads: 12,12
